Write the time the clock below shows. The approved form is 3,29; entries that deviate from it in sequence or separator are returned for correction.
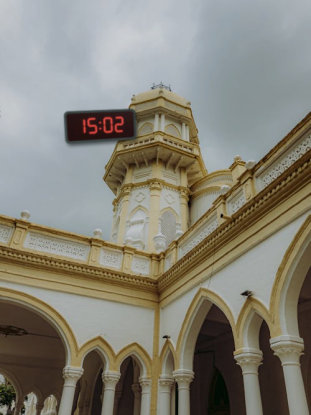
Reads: 15,02
